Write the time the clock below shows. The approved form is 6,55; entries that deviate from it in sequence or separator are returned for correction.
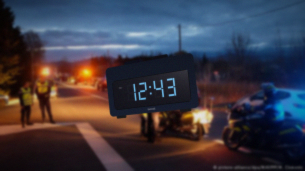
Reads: 12,43
